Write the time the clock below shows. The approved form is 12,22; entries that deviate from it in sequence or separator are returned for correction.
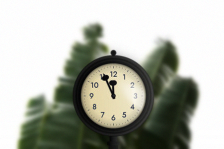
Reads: 11,56
